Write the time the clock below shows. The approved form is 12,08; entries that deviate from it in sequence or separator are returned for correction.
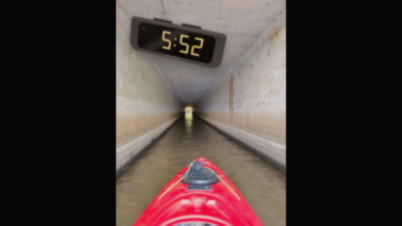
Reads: 5,52
